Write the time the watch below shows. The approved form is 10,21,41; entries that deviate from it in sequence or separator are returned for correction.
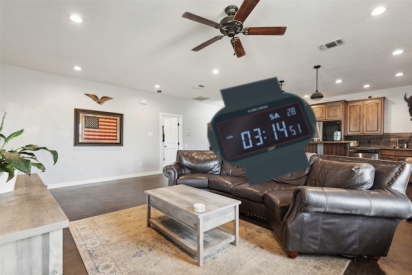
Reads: 3,14,51
